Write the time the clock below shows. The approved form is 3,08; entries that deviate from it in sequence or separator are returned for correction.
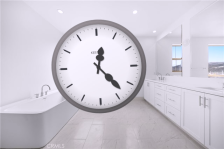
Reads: 12,23
